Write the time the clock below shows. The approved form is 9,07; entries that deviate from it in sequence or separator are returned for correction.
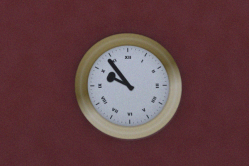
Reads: 9,54
